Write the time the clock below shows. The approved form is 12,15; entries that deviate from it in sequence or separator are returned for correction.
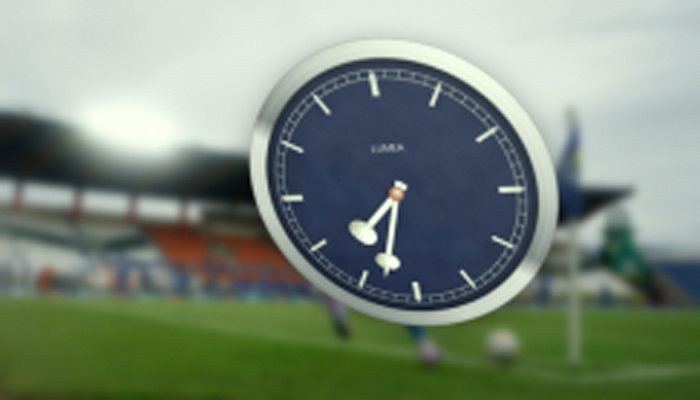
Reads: 7,33
